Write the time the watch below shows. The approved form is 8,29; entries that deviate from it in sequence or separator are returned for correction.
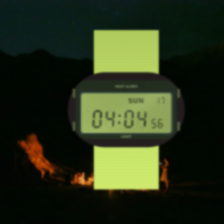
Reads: 4,04
